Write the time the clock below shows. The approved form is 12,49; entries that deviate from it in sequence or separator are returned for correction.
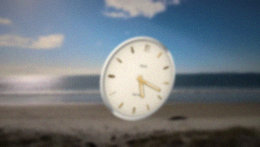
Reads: 5,18
